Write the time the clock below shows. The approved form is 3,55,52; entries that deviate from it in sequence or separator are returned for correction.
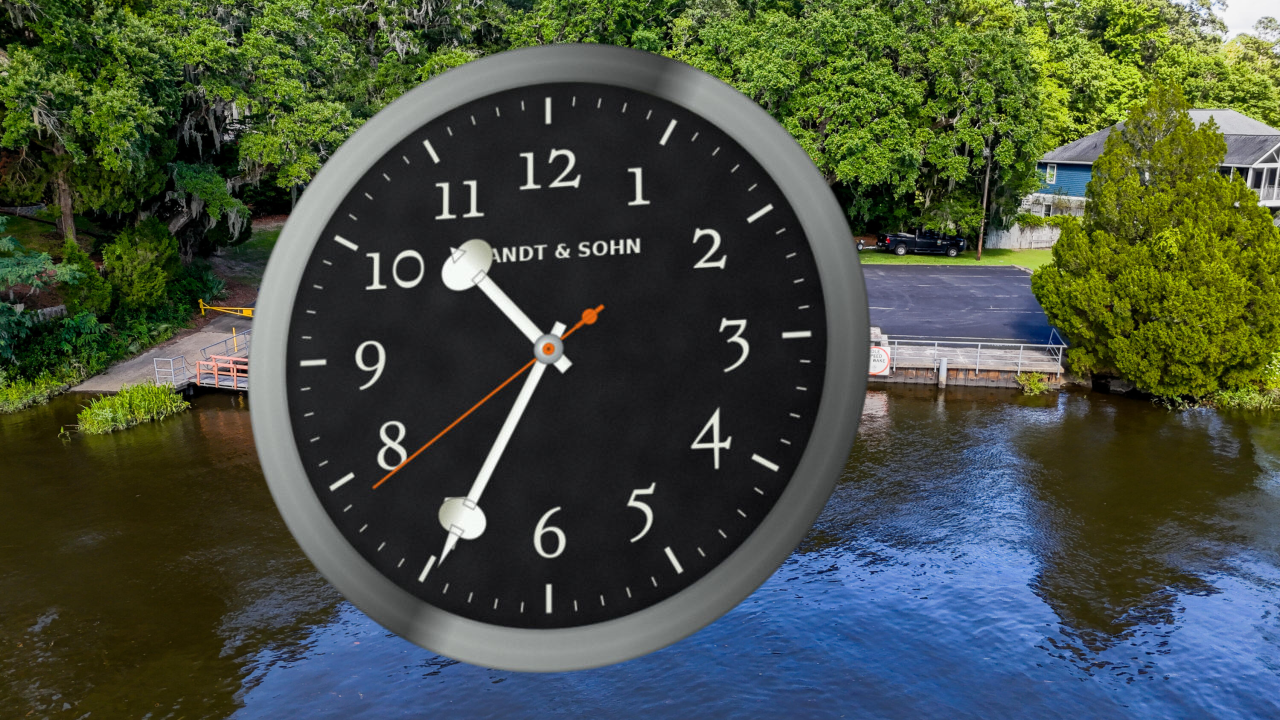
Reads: 10,34,39
